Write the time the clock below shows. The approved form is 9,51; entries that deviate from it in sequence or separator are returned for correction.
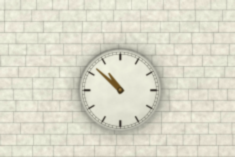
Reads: 10,52
